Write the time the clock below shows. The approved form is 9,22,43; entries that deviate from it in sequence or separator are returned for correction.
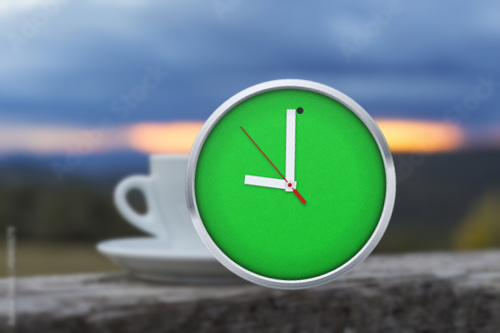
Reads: 8,58,52
